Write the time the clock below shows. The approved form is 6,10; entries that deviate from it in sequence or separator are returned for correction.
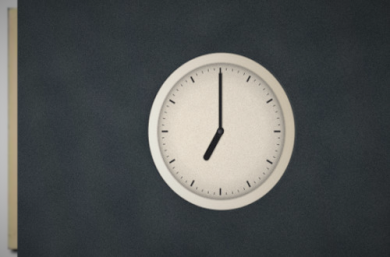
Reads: 7,00
